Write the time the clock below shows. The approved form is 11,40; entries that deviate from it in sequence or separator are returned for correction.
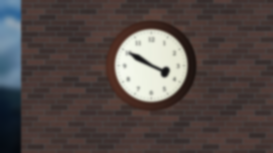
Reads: 3,50
